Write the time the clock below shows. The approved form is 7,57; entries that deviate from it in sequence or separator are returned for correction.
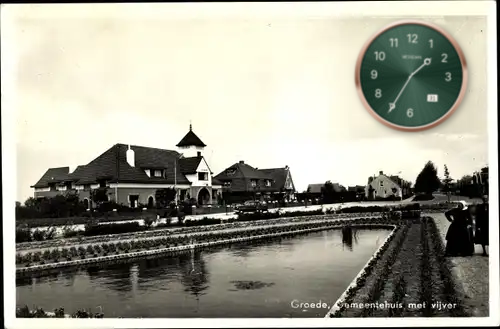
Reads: 1,35
